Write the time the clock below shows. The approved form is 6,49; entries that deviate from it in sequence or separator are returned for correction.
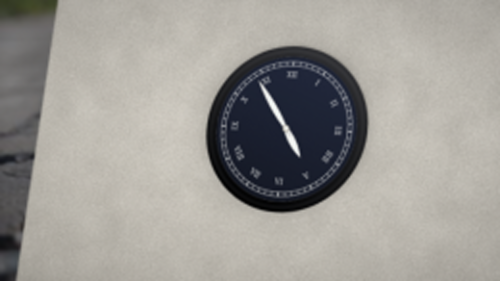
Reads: 4,54
